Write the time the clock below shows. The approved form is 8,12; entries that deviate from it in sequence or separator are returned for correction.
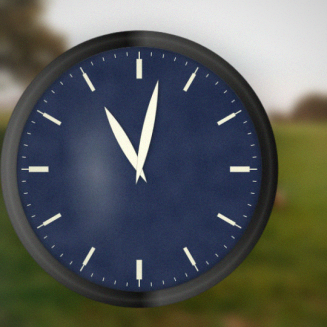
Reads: 11,02
